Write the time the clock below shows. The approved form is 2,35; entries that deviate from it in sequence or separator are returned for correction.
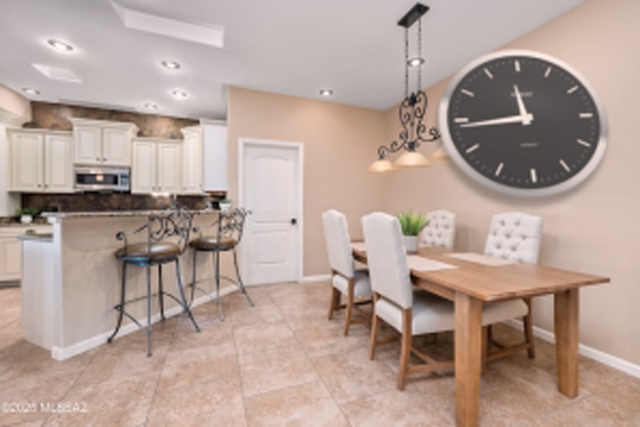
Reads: 11,44
